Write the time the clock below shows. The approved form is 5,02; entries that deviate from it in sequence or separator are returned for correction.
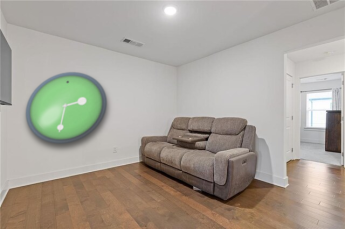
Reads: 2,31
